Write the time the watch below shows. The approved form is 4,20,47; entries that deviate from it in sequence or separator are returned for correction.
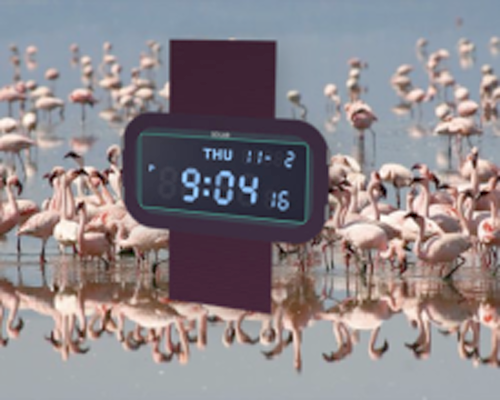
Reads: 9,04,16
